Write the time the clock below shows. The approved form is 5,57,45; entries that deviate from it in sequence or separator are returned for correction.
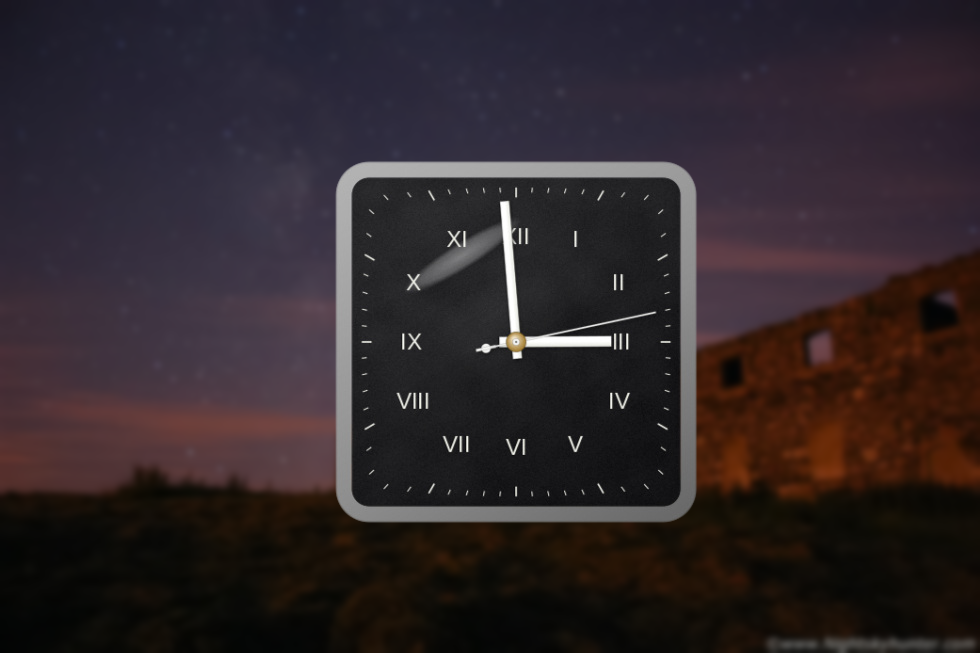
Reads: 2,59,13
